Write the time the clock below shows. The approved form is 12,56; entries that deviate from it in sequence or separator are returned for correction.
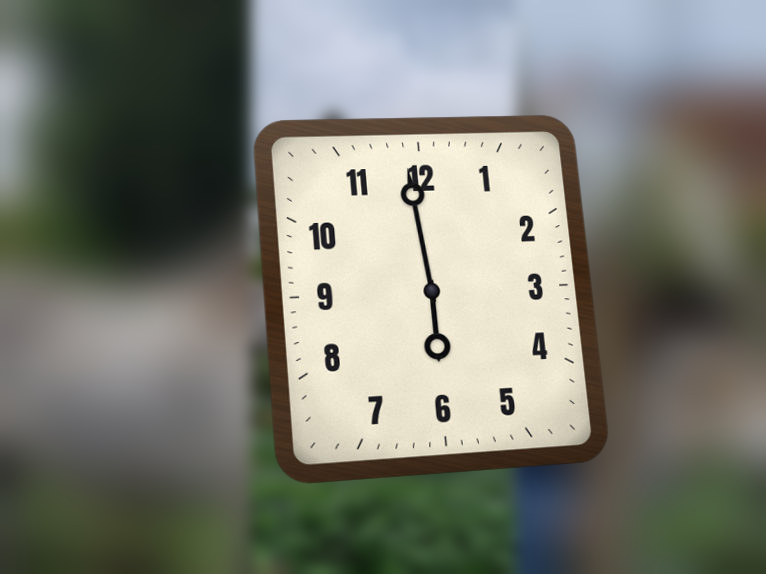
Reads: 5,59
